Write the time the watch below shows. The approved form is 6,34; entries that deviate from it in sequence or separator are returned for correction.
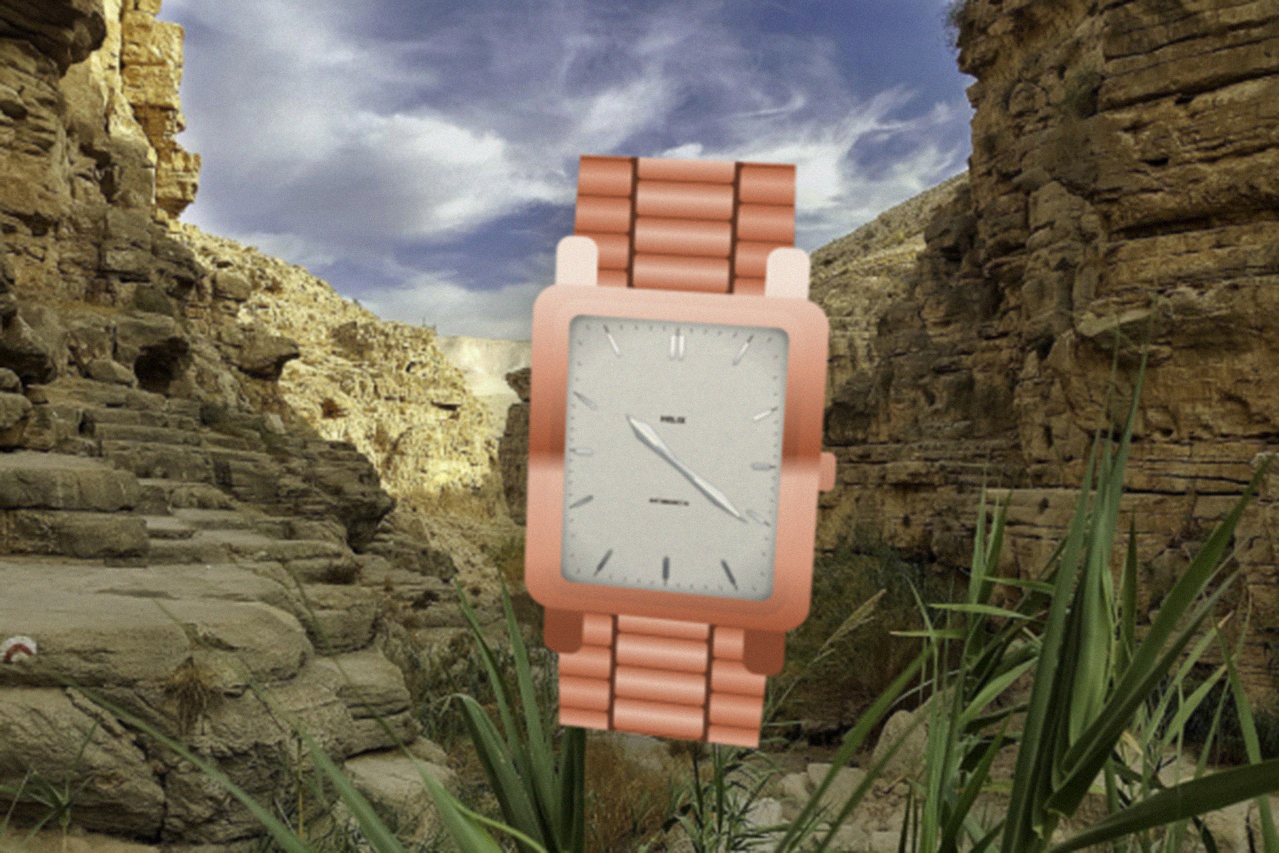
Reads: 10,21
